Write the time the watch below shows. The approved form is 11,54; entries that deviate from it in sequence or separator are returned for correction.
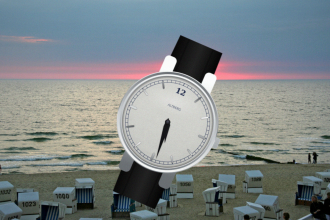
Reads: 5,29
